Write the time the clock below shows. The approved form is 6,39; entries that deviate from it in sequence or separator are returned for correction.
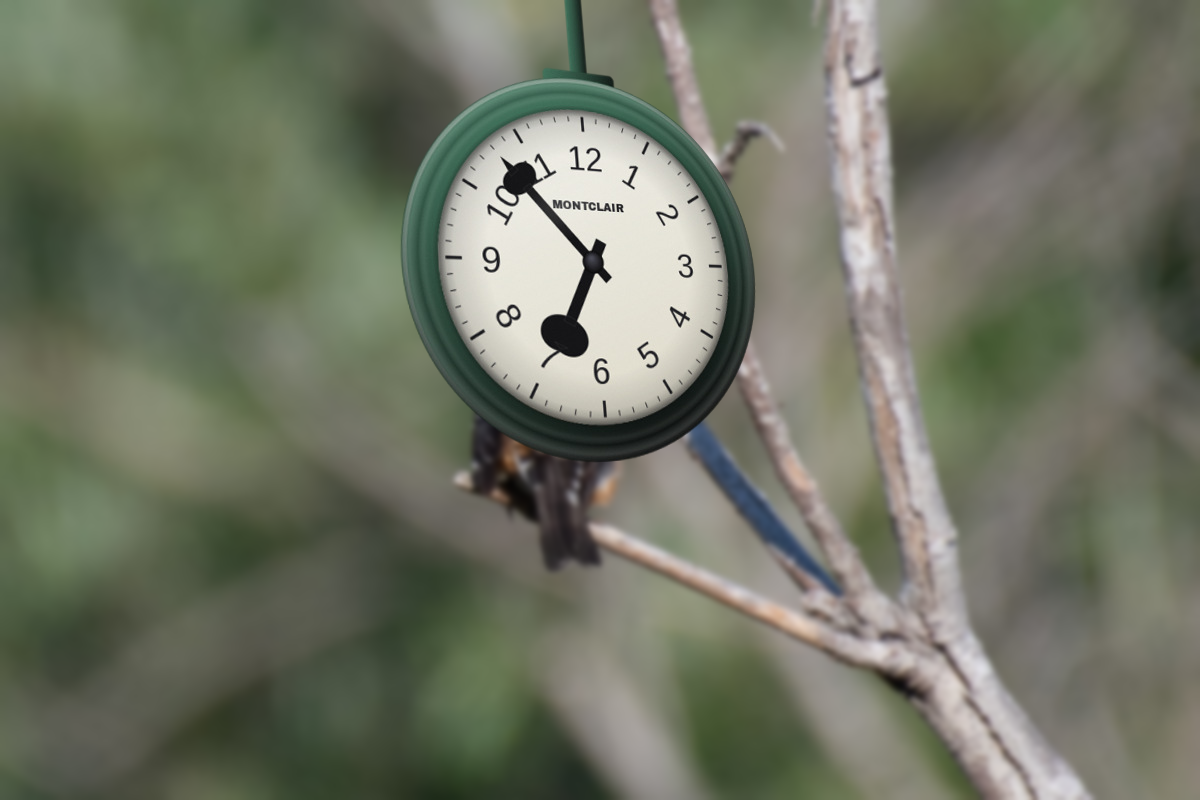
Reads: 6,53
